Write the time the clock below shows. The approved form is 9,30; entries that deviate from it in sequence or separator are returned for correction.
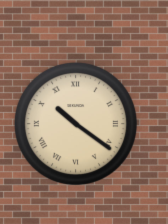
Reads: 10,21
